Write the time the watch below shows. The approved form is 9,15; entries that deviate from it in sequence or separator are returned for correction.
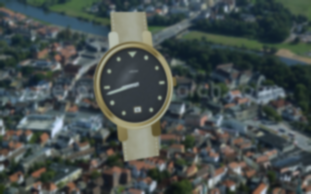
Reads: 8,43
